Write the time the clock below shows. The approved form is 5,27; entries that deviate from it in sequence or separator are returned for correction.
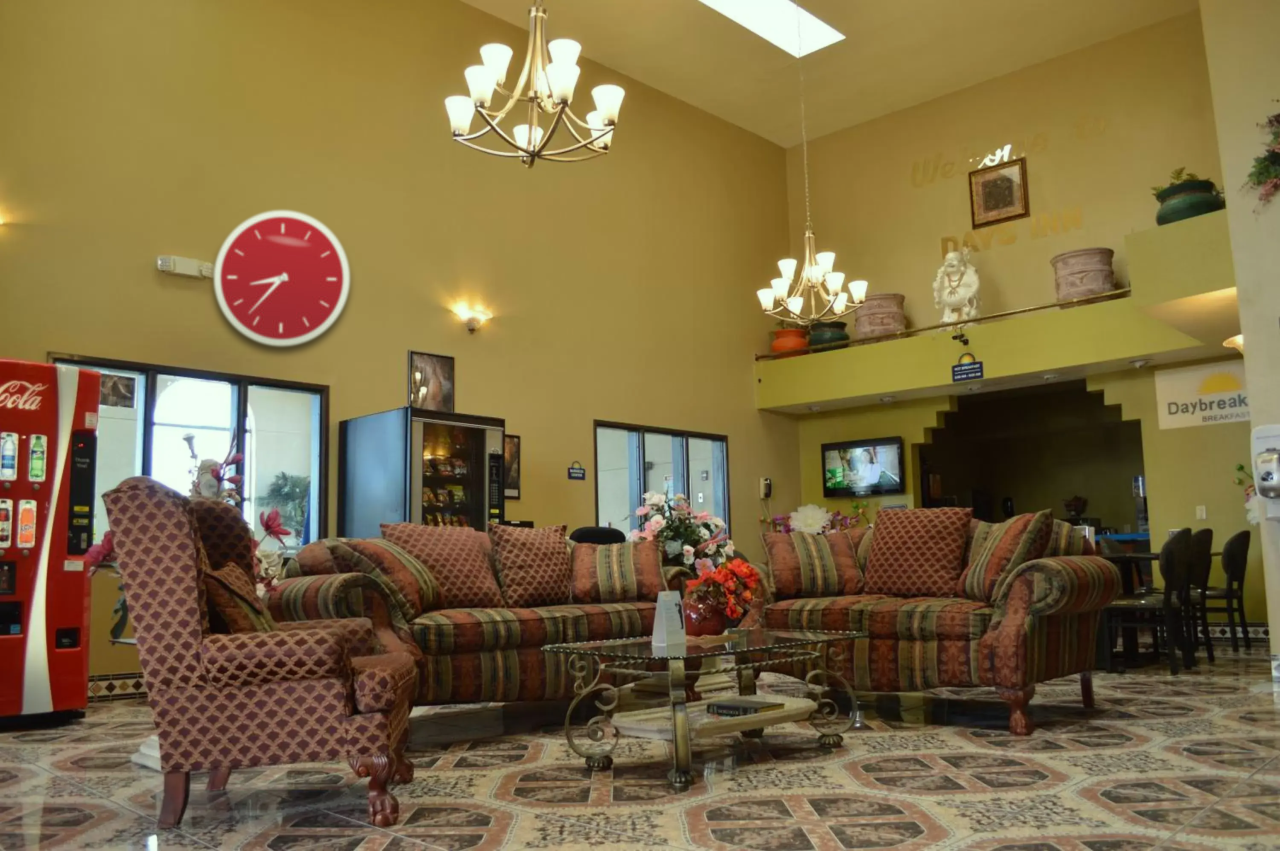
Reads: 8,37
